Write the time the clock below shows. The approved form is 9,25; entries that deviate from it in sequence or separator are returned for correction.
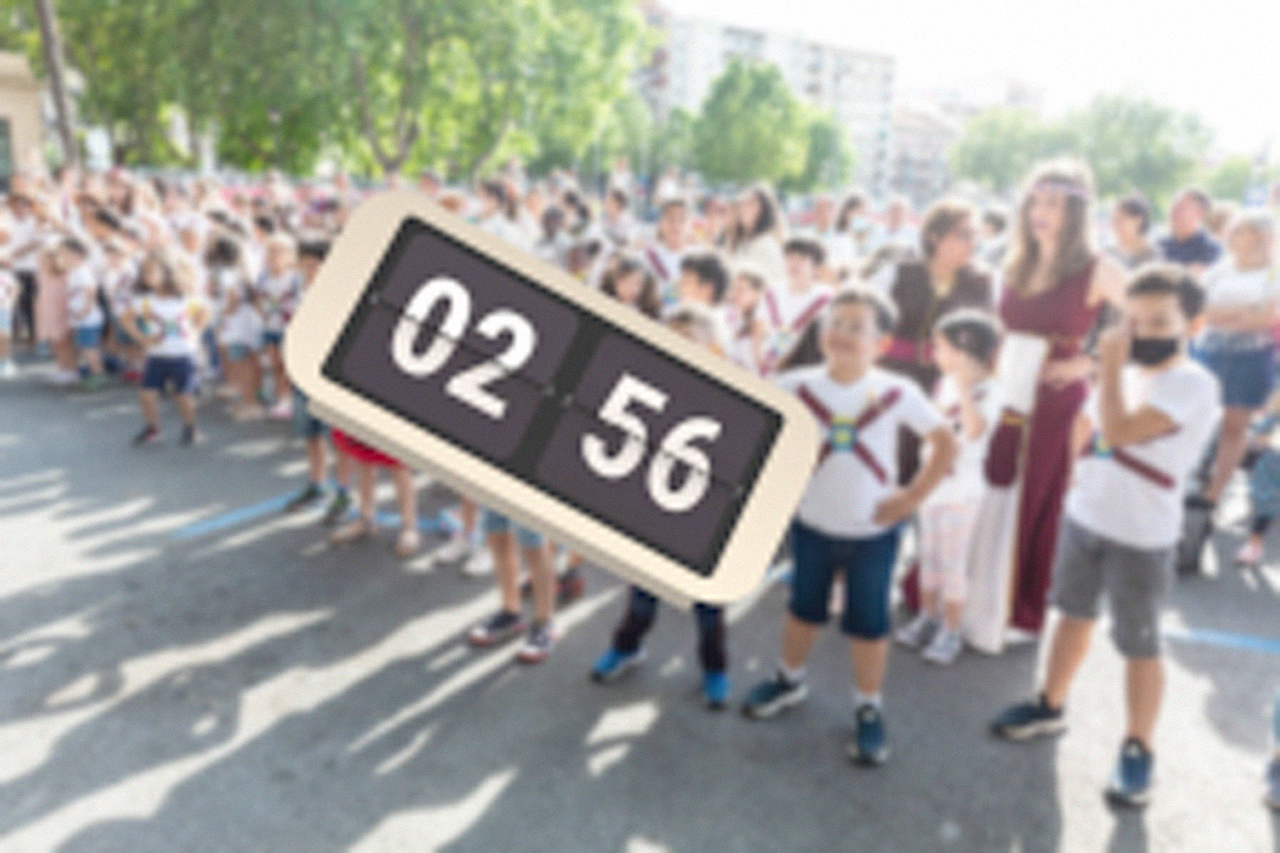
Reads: 2,56
